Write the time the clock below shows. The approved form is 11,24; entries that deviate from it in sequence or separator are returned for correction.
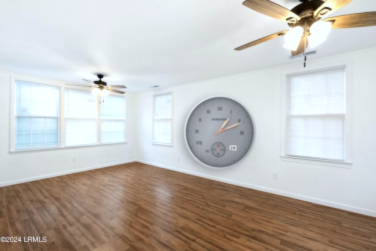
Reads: 1,11
